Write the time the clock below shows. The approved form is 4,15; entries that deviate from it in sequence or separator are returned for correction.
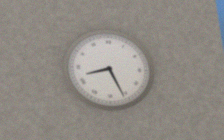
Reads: 8,26
